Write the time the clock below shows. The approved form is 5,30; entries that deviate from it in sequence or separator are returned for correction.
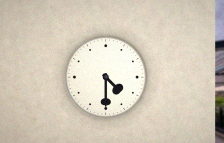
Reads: 4,30
